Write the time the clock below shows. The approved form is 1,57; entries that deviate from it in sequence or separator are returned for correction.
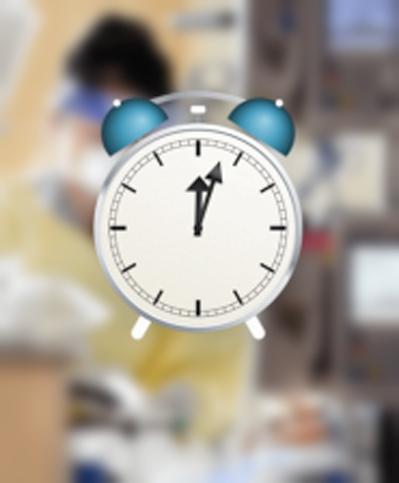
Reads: 12,03
